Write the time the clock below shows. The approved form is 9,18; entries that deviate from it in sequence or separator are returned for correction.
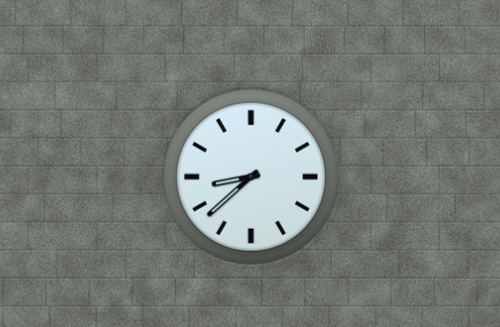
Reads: 8,38
